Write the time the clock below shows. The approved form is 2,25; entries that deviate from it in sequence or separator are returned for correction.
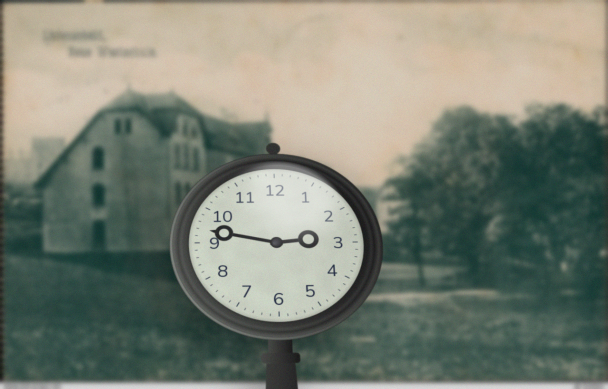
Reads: 2,47
